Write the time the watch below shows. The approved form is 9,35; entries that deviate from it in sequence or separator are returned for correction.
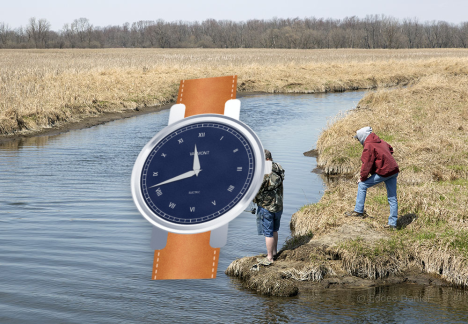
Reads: 11,42
